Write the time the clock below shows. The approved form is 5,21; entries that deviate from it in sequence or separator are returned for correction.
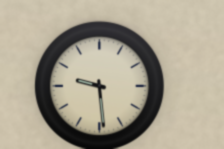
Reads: 9,29
